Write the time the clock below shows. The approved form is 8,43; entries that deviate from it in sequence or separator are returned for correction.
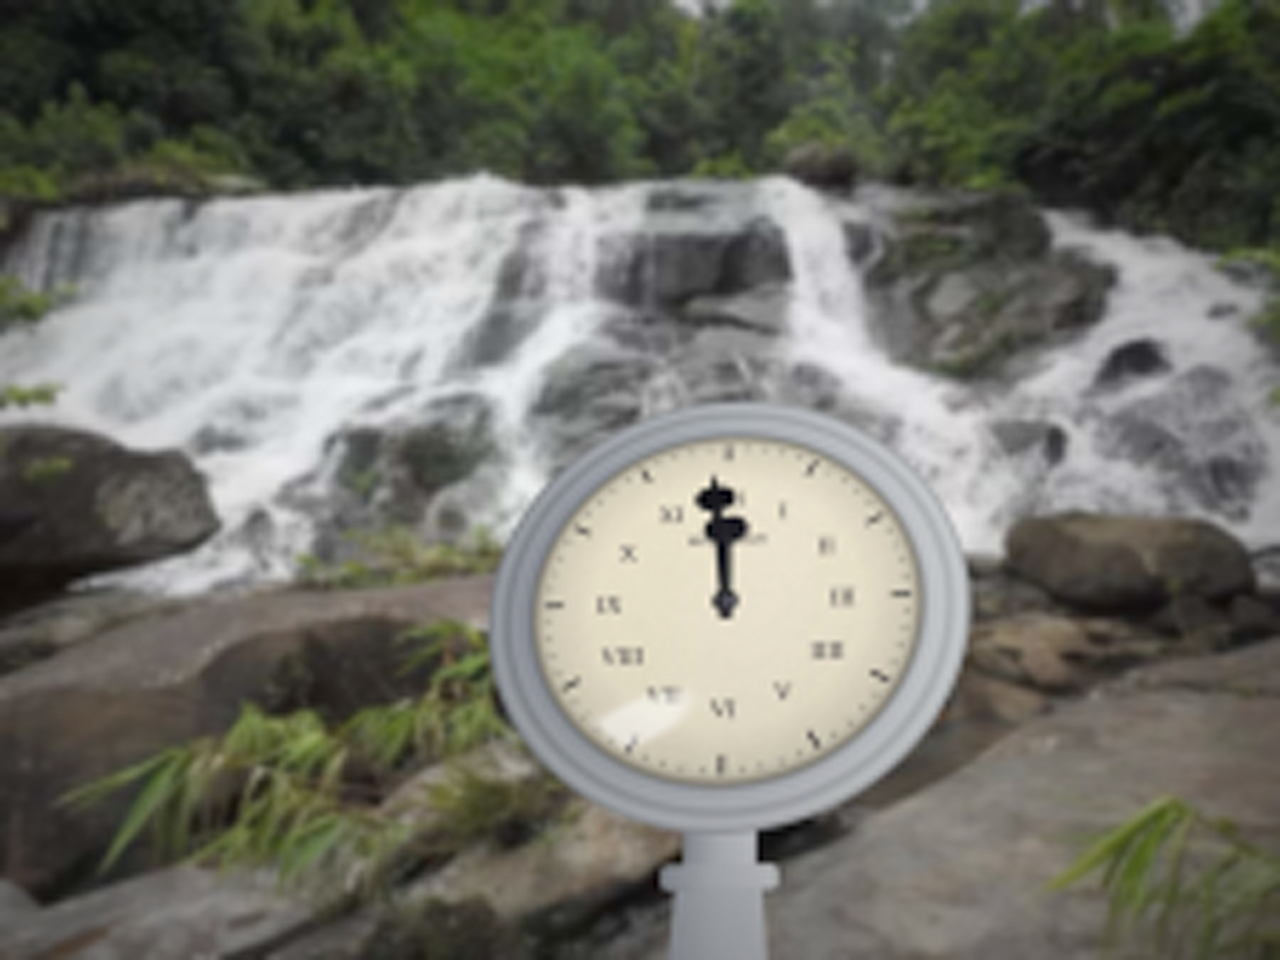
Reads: 11,59
